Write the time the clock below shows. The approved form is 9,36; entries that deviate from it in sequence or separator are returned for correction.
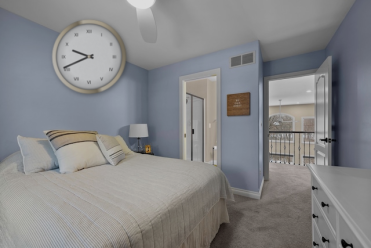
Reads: 9,41
